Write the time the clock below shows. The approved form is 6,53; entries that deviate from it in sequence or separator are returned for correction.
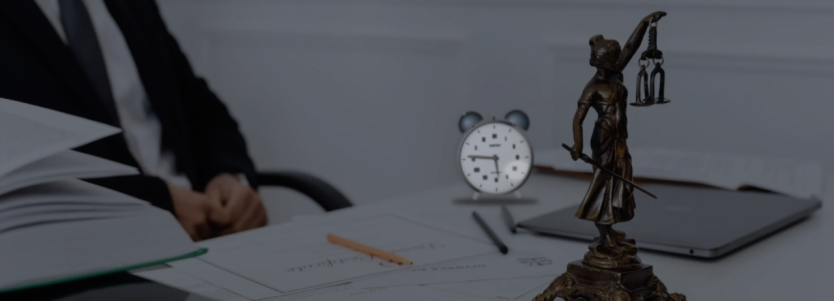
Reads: 5,46
